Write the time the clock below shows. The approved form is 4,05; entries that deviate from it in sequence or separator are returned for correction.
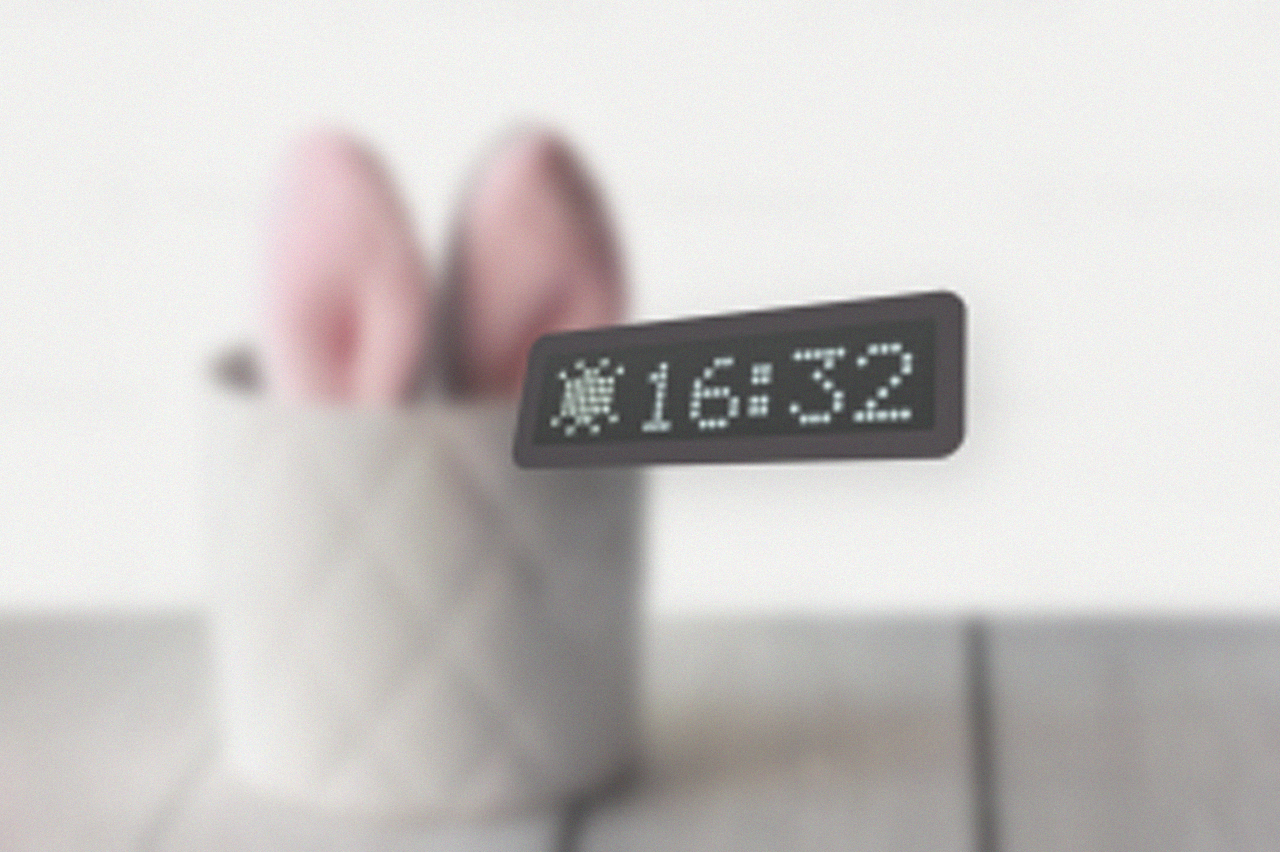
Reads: 16,32
